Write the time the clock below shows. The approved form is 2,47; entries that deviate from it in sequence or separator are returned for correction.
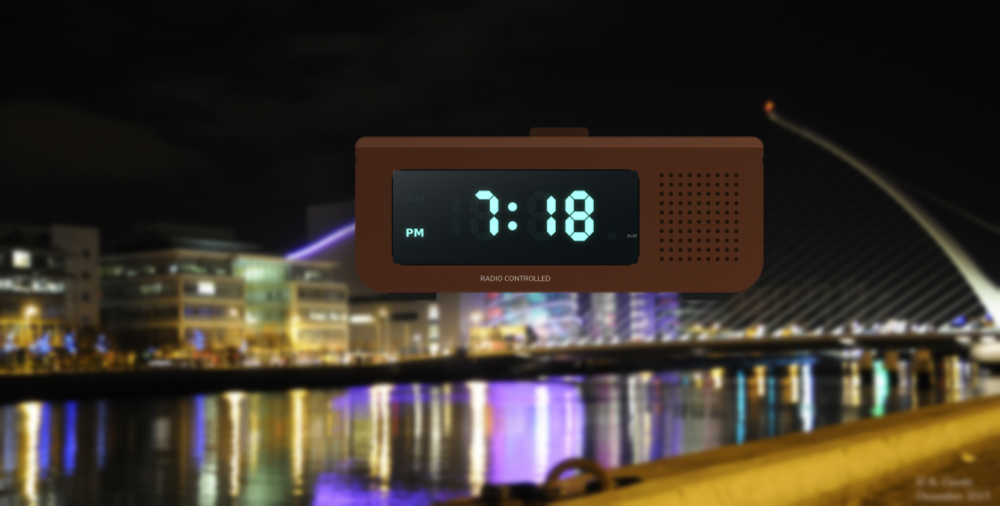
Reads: 7,18
